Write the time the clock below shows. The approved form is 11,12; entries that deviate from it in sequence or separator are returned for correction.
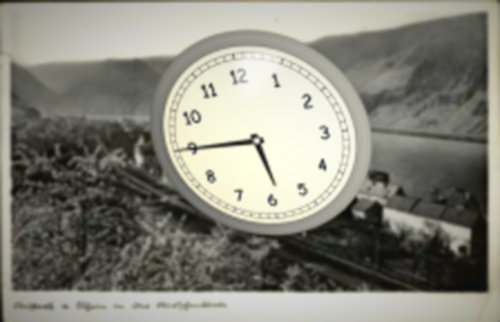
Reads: 5,45
